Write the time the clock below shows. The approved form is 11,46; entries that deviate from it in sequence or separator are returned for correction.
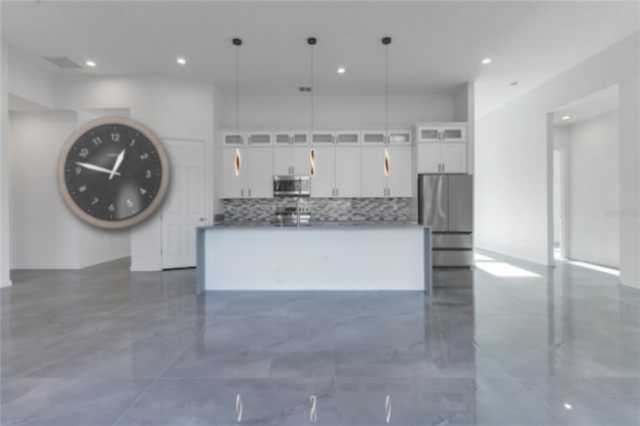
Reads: 12,47
